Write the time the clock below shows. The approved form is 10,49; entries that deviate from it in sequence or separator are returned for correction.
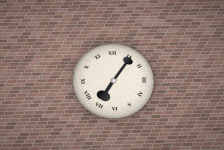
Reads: 7,06
